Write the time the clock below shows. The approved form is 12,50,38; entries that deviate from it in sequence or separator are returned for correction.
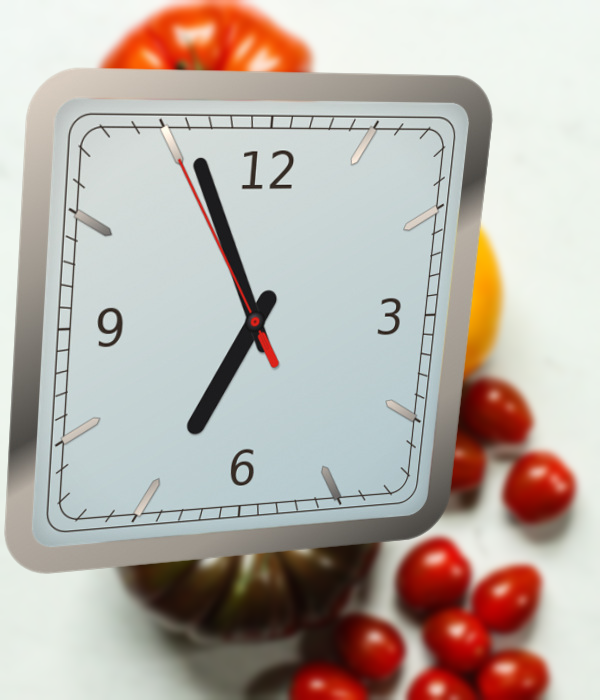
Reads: 6,55,55
